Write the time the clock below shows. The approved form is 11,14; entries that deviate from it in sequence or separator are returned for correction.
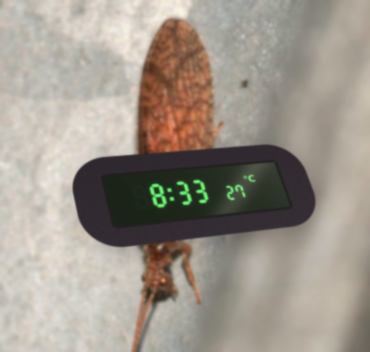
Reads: 8,33
